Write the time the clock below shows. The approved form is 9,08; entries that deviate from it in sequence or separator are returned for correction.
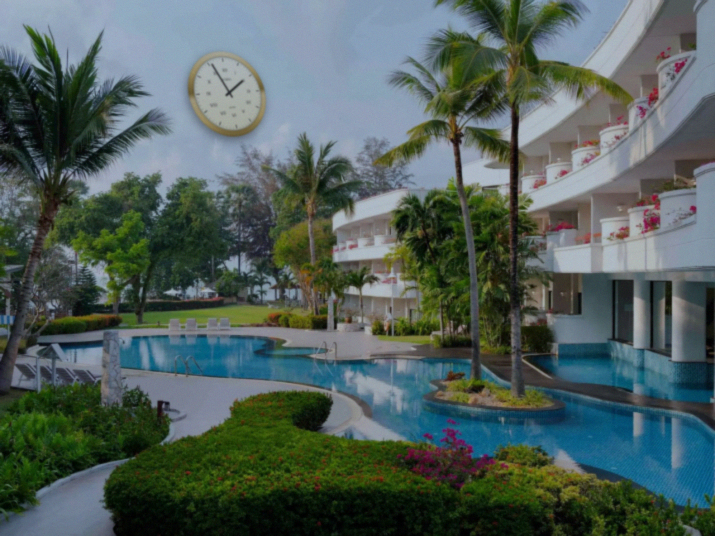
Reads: 1,56
